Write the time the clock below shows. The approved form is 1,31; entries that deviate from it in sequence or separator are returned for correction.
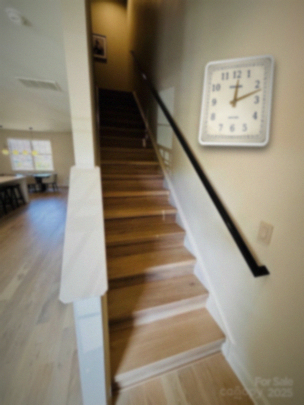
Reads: 12,12
